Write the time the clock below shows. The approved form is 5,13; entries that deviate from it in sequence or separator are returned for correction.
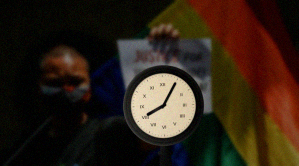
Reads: 8,05
